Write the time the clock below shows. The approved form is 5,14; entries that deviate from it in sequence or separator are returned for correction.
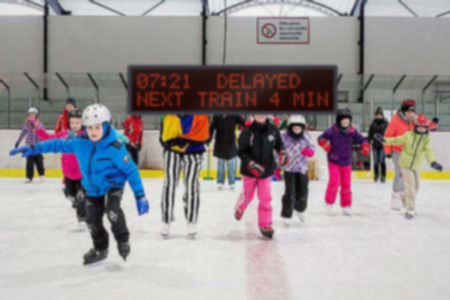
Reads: 7,21
